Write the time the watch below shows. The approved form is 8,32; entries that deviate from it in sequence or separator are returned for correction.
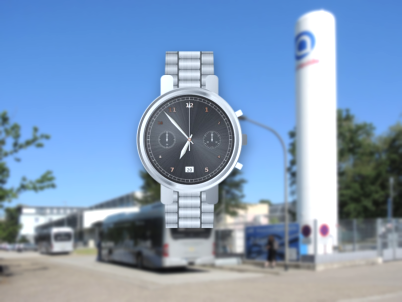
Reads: 6,53
